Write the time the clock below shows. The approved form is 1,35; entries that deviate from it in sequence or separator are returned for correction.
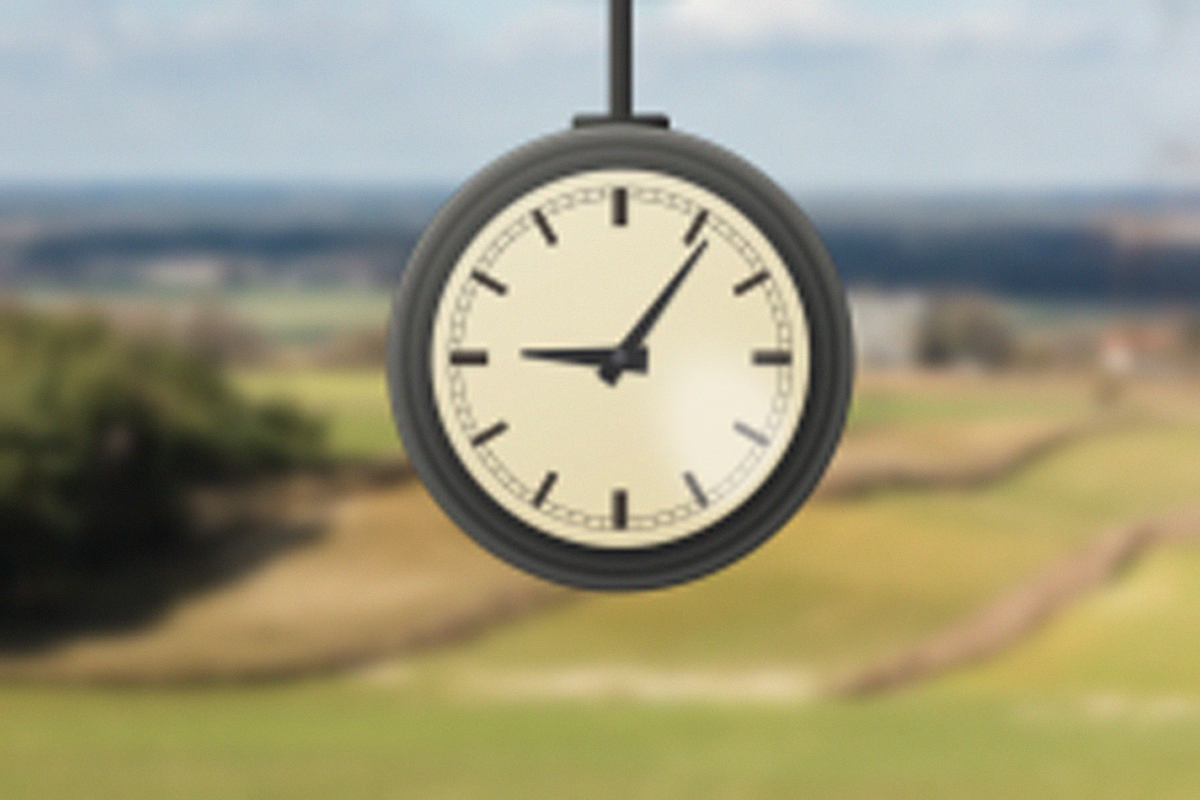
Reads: 9,06
